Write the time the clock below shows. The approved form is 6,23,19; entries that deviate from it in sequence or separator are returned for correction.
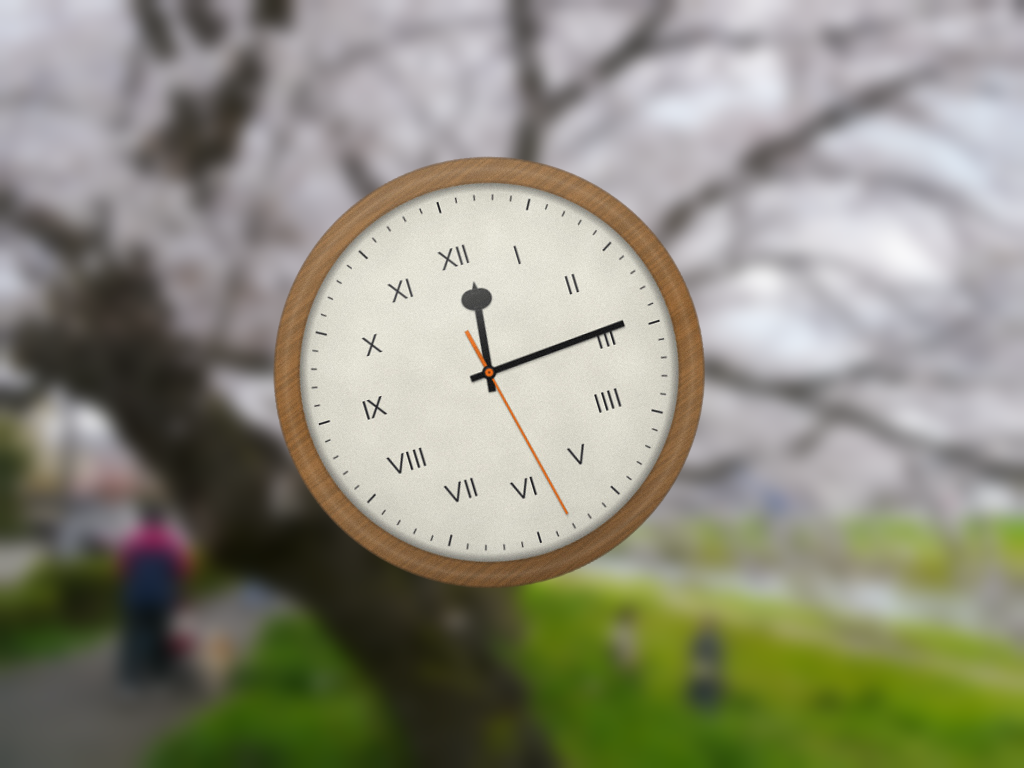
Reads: 12,14,28
